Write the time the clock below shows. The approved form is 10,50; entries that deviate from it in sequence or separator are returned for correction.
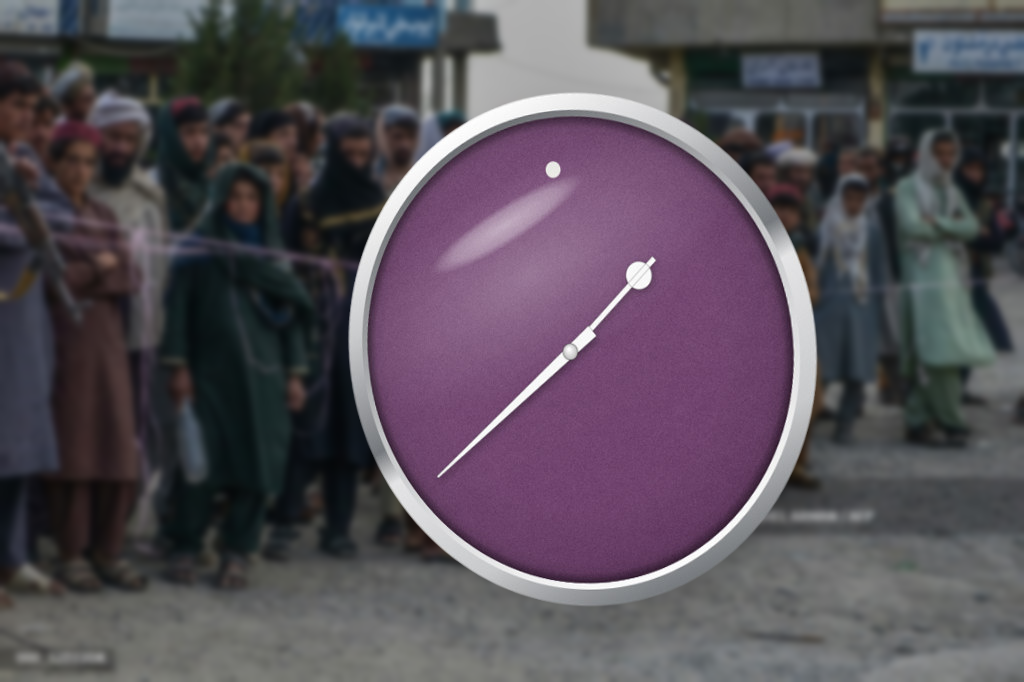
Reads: 1,39
